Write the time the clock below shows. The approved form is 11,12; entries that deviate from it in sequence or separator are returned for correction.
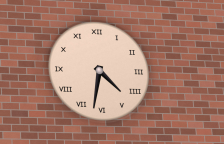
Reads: 4,32
